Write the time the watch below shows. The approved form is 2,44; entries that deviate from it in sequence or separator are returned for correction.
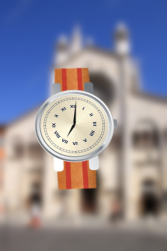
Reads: 7,01
